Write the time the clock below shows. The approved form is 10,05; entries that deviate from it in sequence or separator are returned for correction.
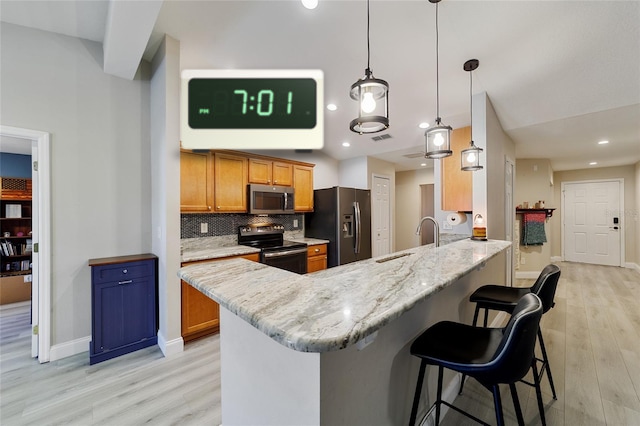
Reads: 7,01
